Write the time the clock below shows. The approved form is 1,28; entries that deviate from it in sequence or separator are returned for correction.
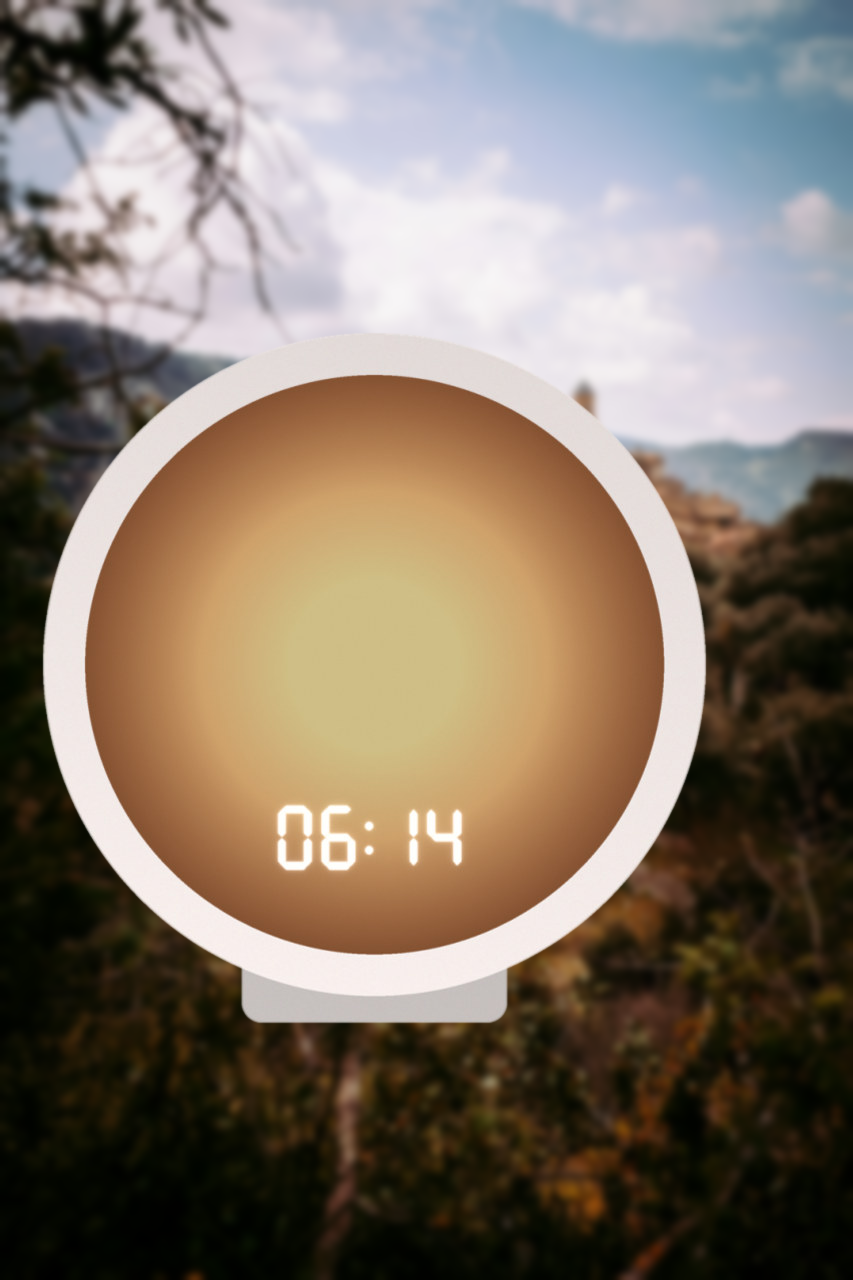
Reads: 6,14
